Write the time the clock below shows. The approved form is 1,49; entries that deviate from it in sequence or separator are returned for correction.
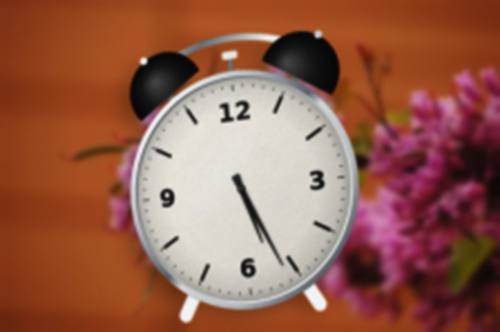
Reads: 5,26
